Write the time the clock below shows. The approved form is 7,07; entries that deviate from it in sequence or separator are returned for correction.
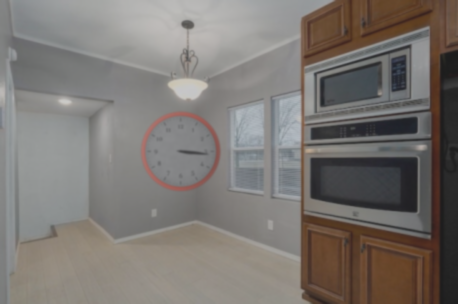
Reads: 3,16
